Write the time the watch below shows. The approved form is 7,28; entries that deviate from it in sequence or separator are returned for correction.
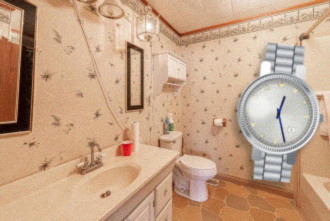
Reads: 12,27
